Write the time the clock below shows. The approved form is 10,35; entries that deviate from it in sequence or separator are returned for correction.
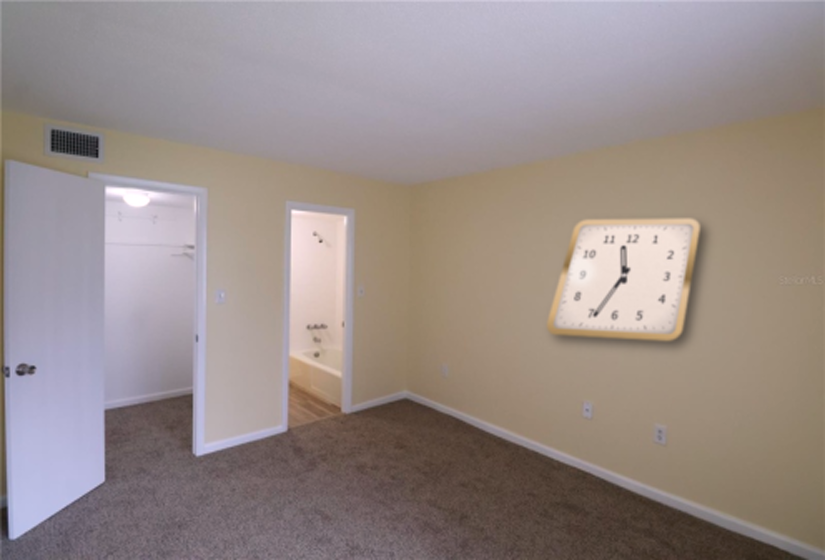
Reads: 11,34
